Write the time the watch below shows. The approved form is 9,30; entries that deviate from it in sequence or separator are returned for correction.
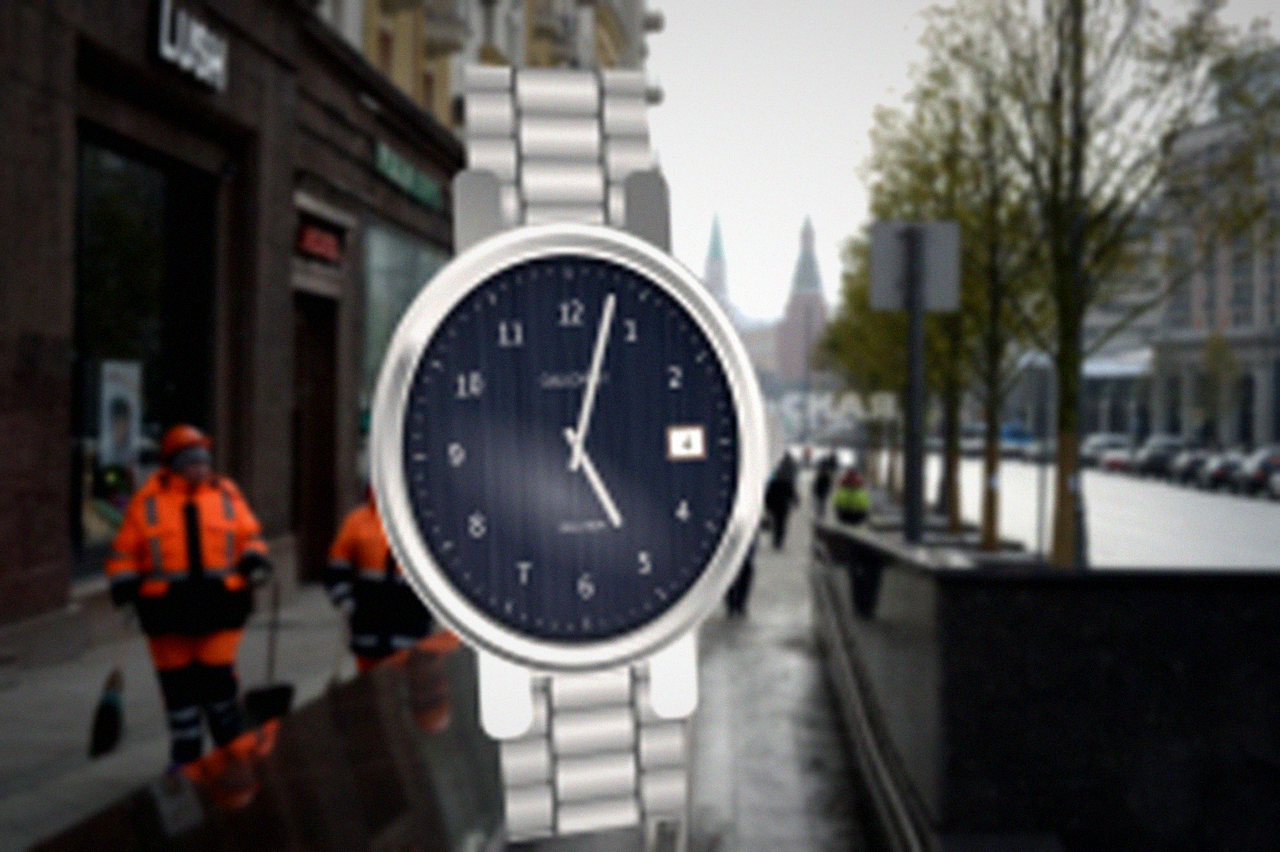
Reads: 5,03
